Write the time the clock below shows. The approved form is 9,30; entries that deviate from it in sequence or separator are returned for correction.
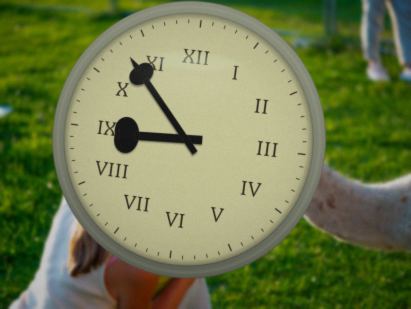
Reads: 8,53
